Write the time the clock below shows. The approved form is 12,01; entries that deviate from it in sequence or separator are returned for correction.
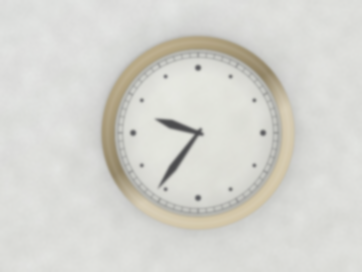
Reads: 9,36
